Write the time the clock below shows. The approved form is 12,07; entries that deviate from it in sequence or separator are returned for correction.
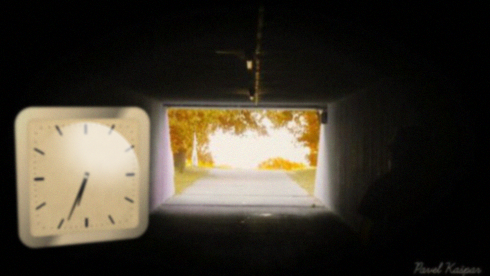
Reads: 6,34
